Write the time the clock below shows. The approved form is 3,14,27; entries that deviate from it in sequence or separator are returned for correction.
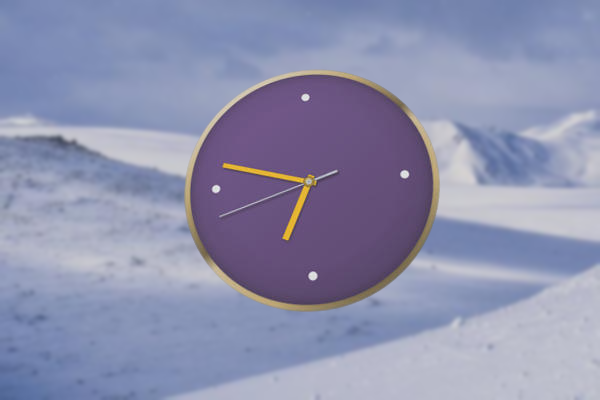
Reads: 6,47,42
